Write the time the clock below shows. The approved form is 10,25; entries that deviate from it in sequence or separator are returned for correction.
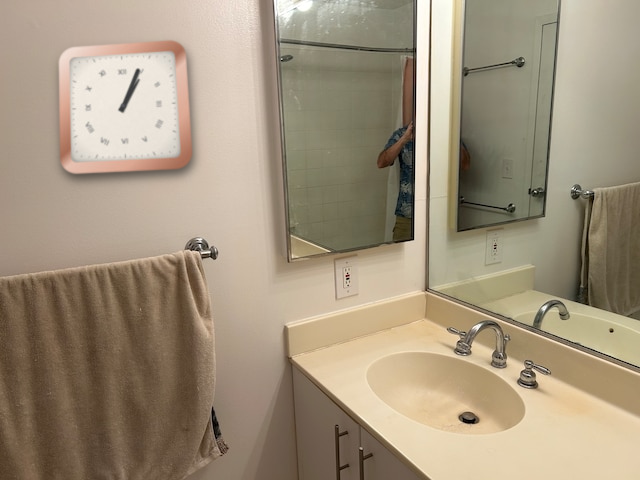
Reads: 1,04
